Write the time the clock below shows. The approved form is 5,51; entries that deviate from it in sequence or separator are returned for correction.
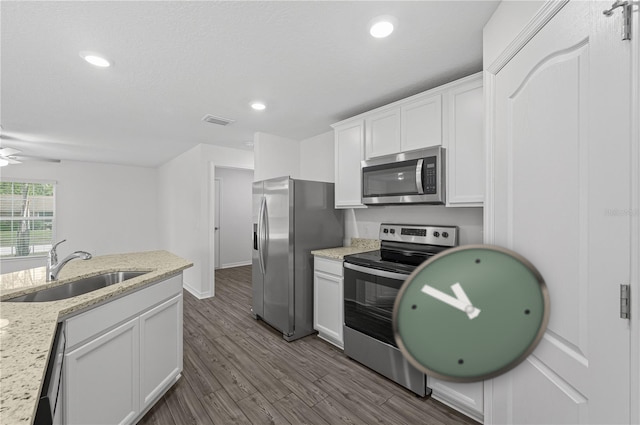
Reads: 10,49
